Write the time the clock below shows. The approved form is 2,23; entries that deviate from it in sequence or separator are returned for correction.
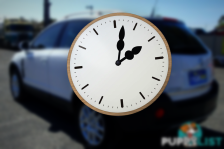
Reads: 2,02
